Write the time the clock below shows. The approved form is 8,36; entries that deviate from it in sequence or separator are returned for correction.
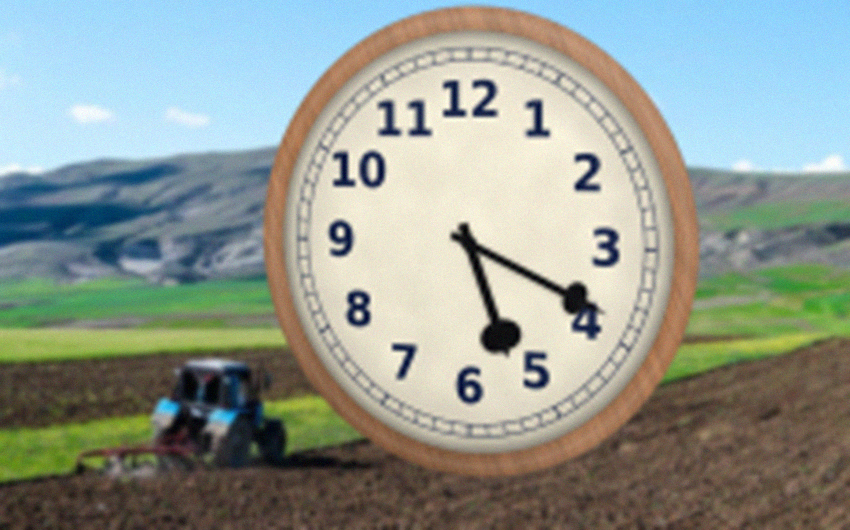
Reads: 5,19
